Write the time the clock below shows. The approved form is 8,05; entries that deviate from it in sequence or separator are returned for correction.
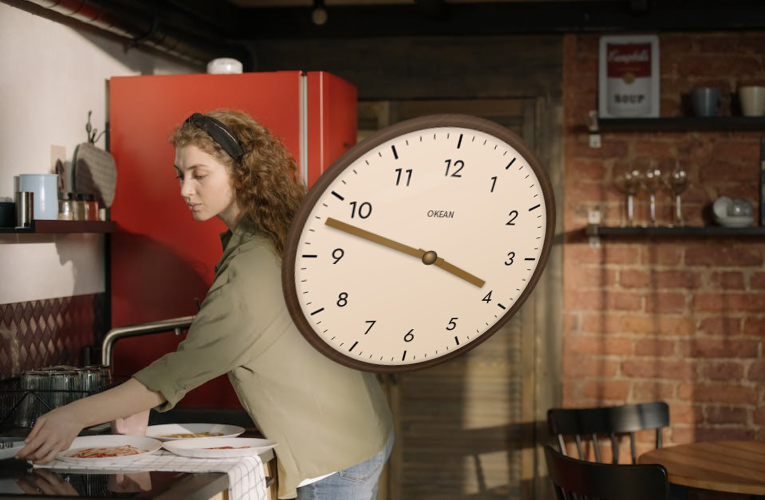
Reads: 3,48
